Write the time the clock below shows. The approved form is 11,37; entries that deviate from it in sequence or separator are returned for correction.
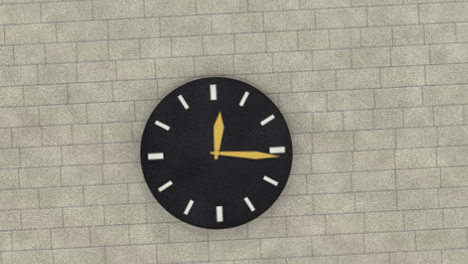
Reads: 12,16
